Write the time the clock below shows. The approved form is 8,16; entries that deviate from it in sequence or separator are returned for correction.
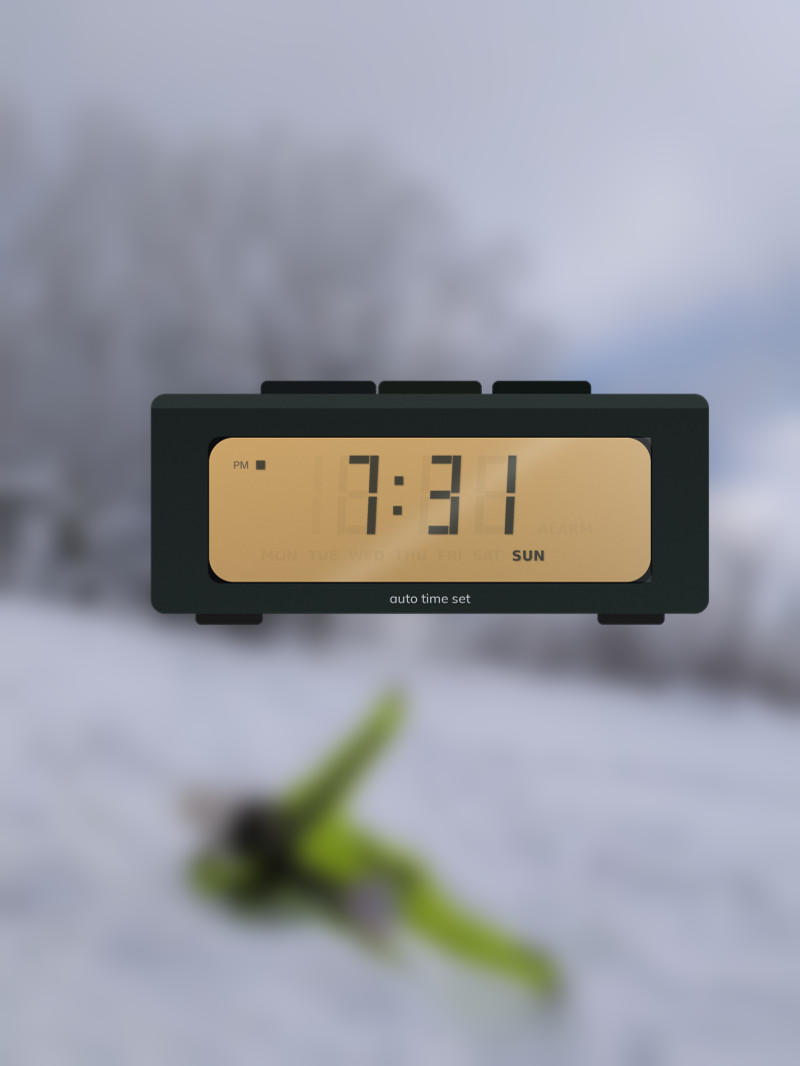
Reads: 7,31
